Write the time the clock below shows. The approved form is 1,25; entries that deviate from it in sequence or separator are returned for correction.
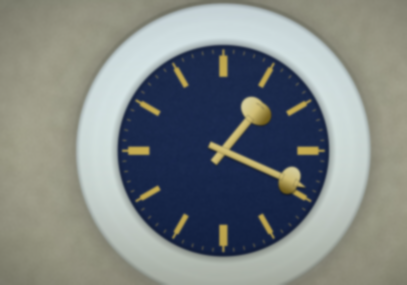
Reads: 1,19
